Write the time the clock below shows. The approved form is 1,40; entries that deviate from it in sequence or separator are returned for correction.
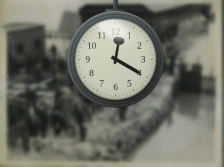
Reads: 12,20
